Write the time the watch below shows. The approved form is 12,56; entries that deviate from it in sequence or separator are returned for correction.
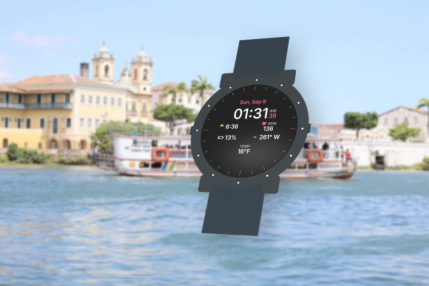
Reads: 1,31
